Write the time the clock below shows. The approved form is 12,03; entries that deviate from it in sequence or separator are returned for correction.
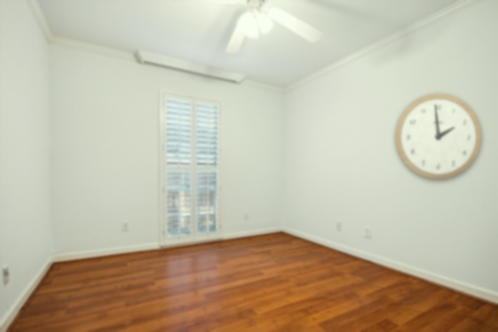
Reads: 1,59
